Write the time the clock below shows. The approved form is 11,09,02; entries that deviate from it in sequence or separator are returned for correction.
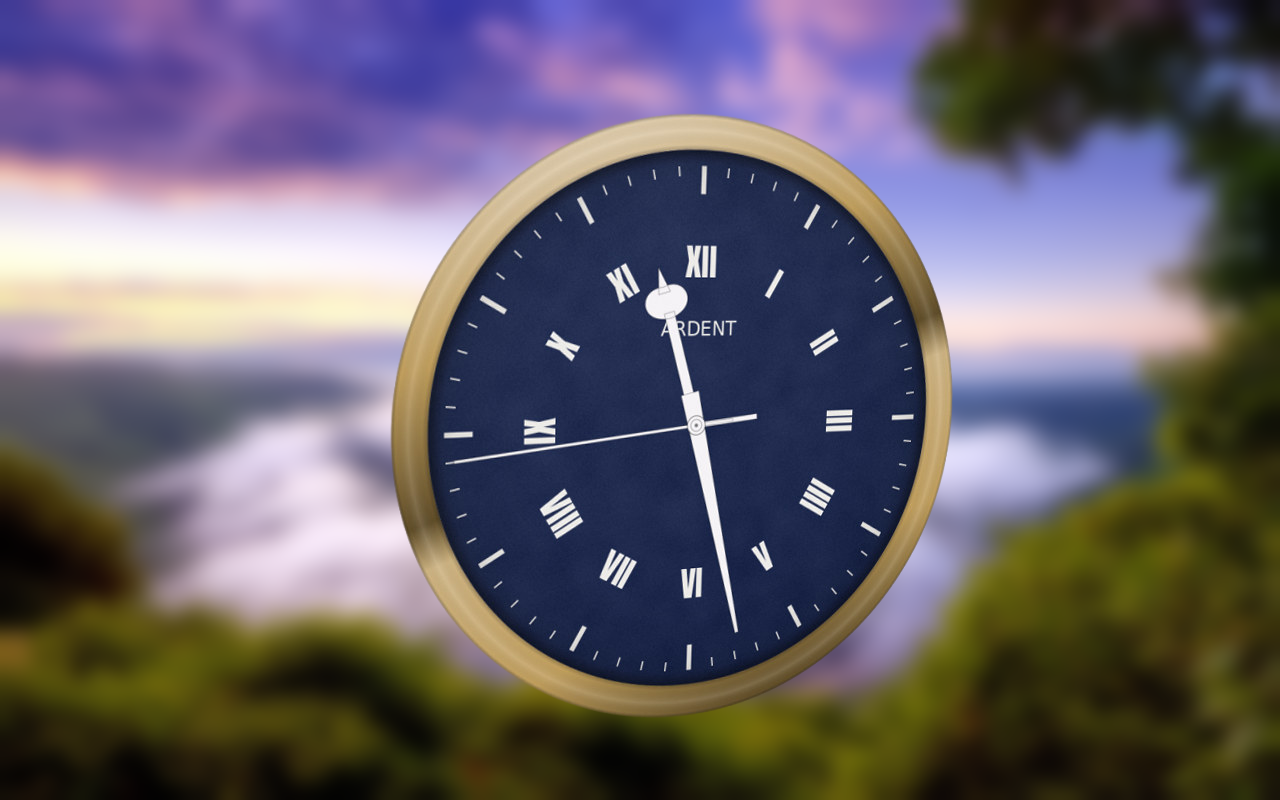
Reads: 11,27,44
